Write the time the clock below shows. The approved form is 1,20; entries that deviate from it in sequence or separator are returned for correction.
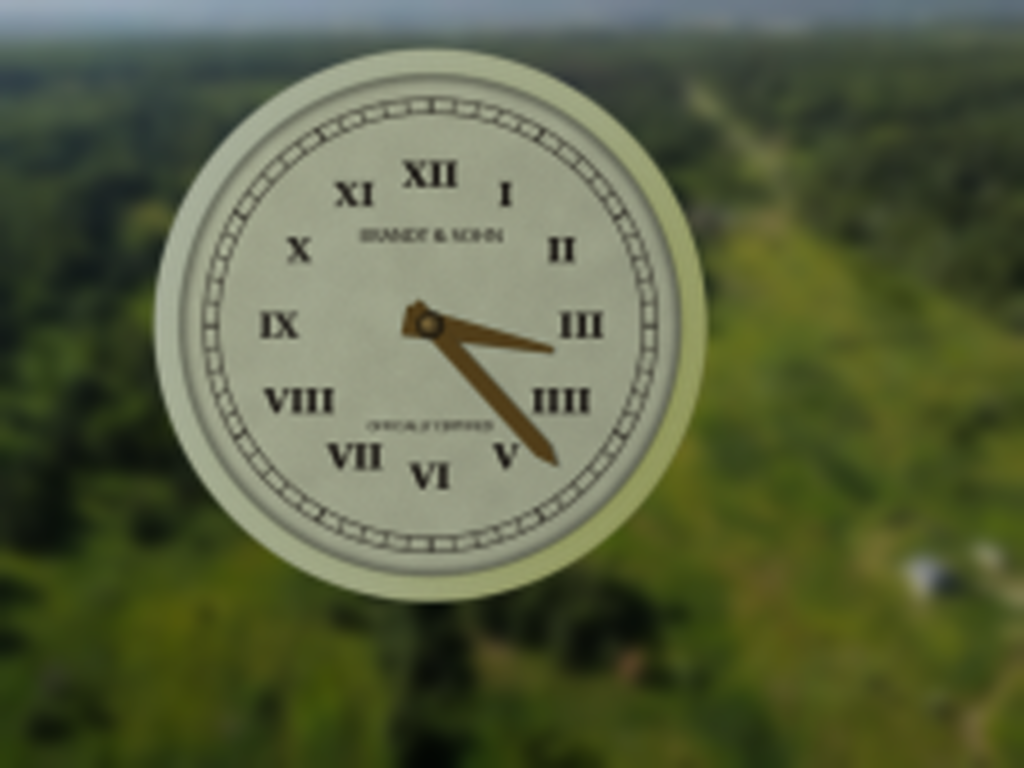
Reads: 3,23
